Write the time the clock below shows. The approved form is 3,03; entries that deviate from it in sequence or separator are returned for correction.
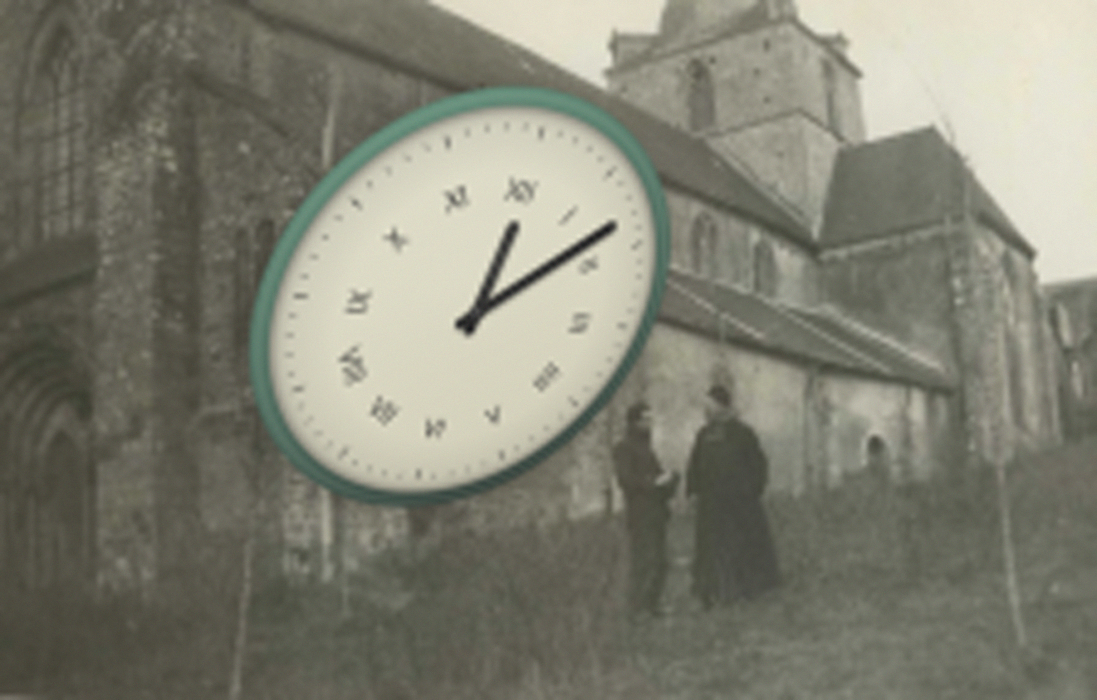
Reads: 12,08
